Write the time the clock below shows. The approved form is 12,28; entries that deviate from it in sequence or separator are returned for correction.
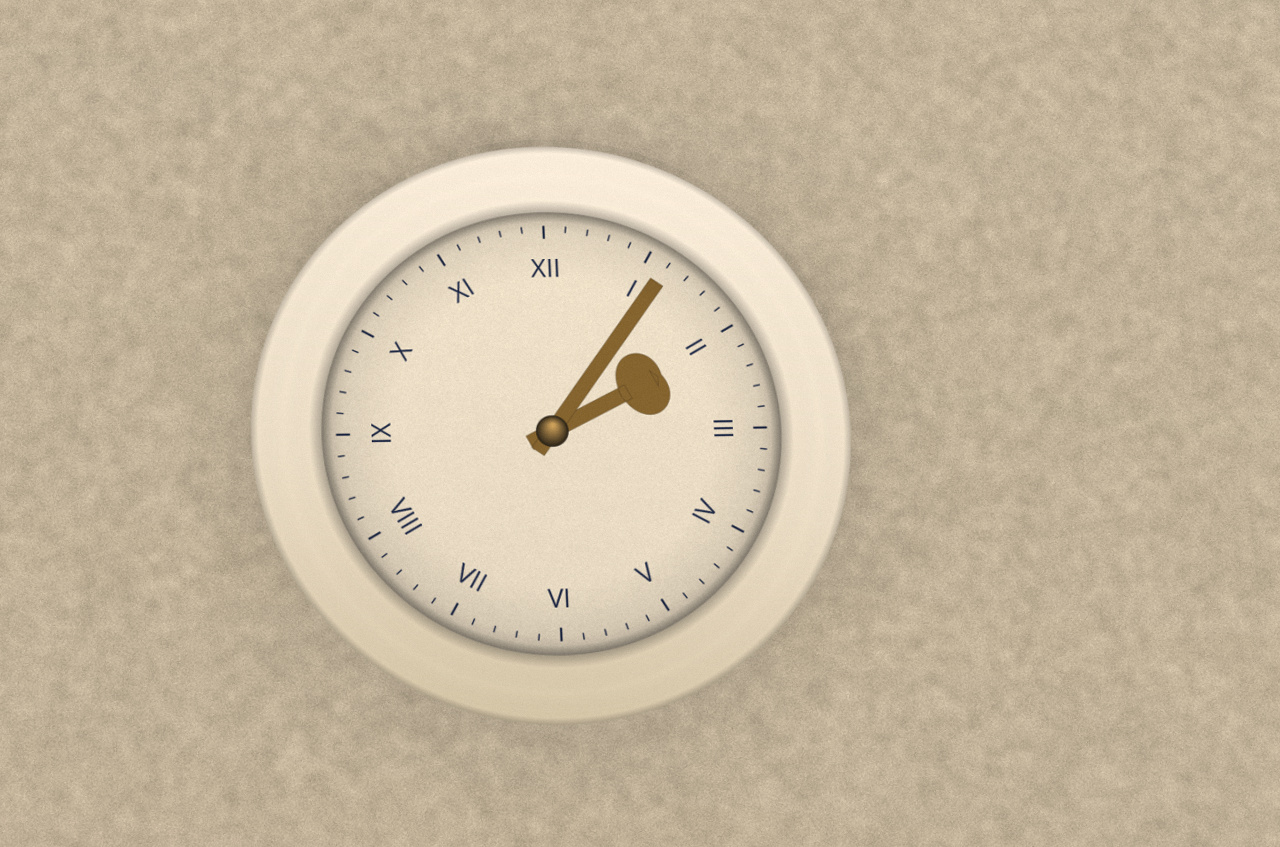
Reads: 2,06
